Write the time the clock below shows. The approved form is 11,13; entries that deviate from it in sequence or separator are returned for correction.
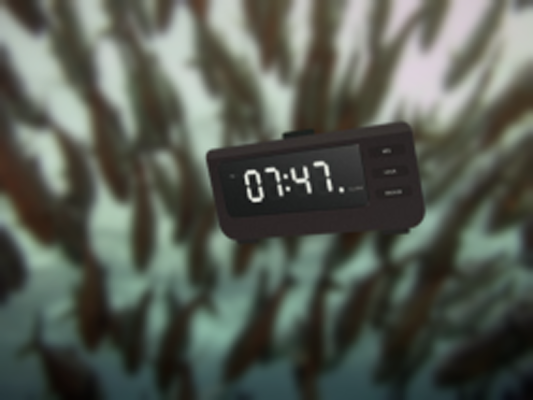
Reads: 7,47
